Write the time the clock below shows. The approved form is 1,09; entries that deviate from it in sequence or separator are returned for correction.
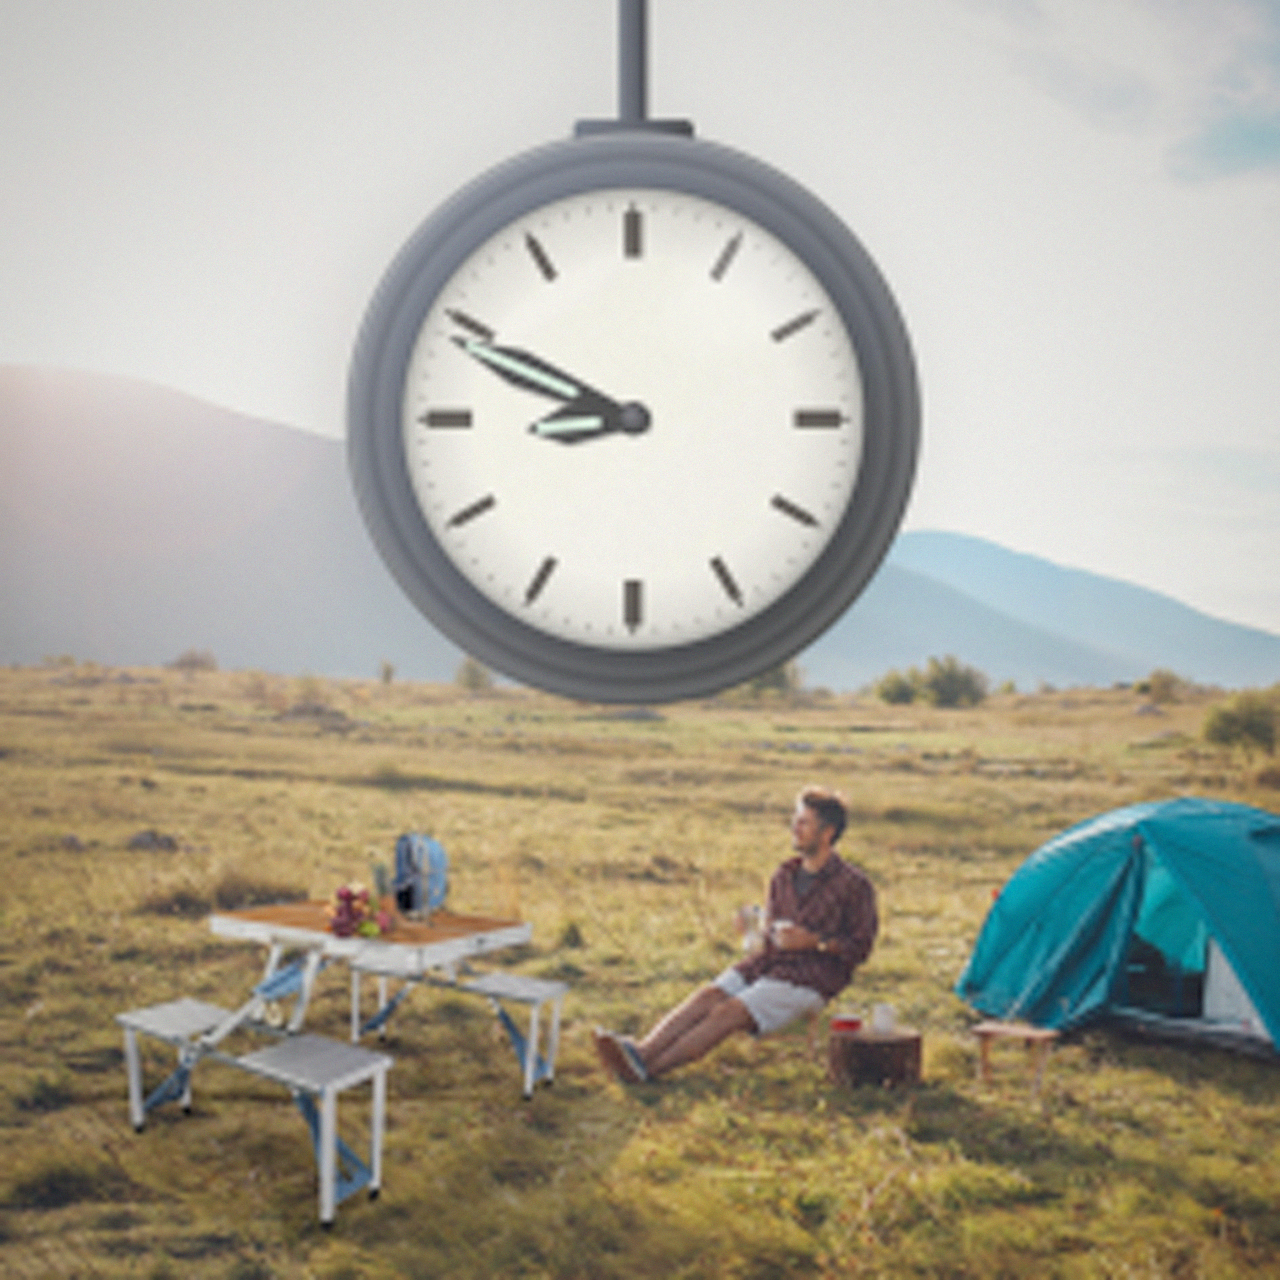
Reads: 8,49
